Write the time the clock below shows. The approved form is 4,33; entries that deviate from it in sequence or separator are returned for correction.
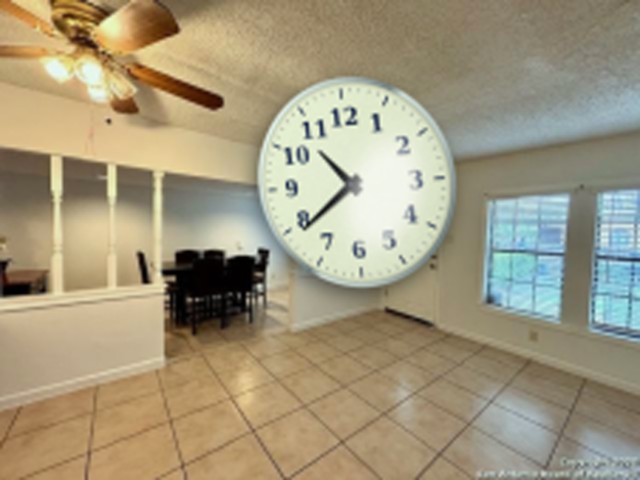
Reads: 10,39
